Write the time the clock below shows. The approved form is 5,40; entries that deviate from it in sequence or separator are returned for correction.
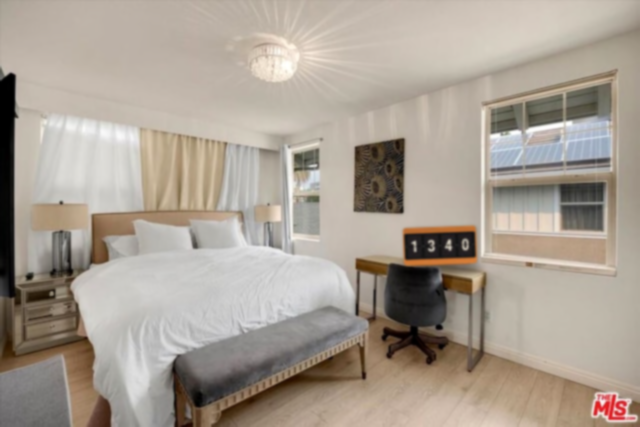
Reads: 13,40
